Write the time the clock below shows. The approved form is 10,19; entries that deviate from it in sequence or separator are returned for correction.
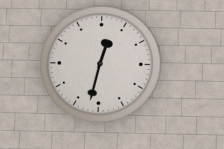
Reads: 12,32
